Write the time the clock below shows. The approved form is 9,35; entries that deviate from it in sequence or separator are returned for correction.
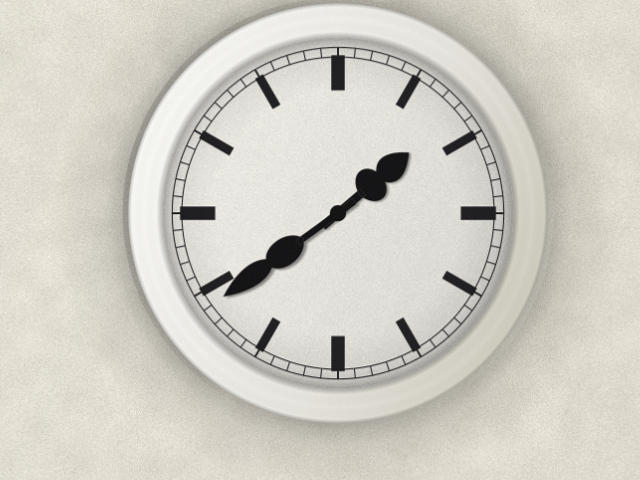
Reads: 1,39
